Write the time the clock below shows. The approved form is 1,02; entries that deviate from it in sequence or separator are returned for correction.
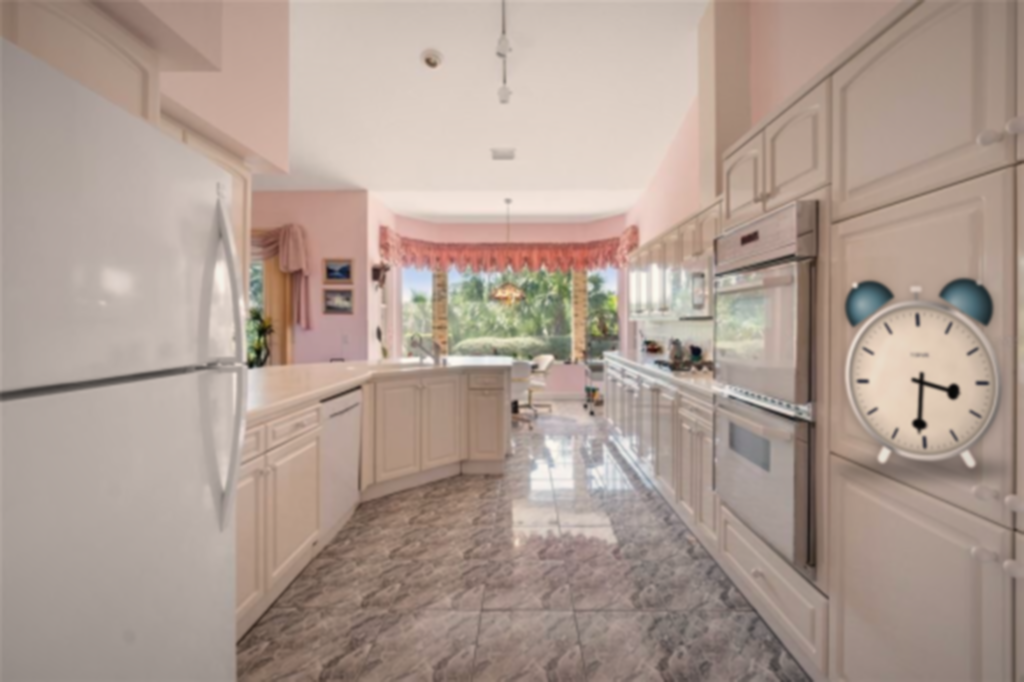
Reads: 3,31
